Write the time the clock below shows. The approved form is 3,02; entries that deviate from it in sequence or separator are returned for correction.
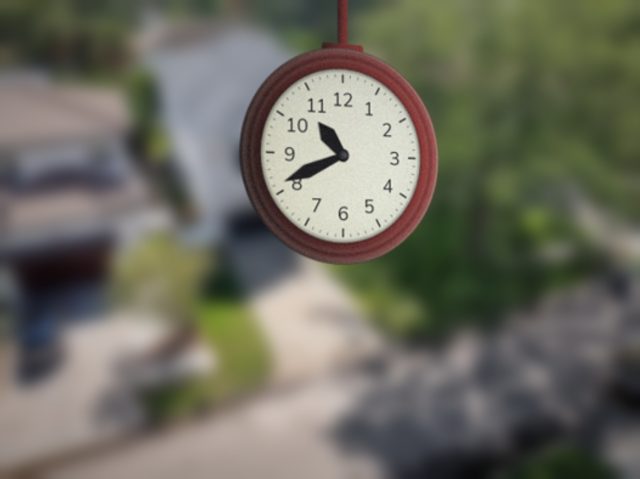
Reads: 10,41
